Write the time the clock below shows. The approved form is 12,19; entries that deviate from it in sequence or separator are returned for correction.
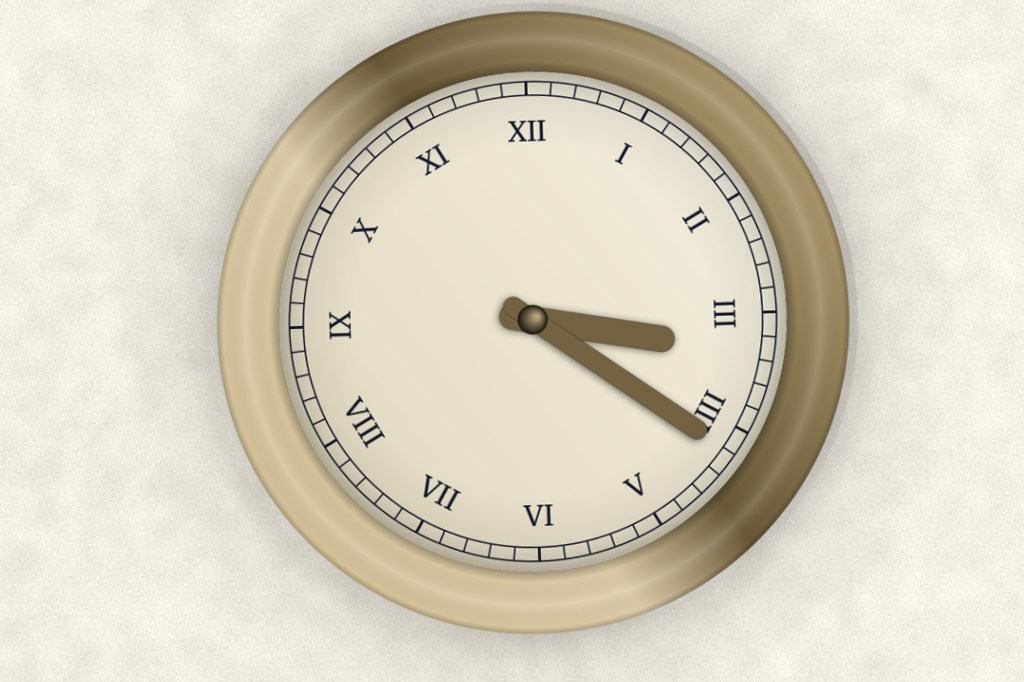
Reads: 3,21
